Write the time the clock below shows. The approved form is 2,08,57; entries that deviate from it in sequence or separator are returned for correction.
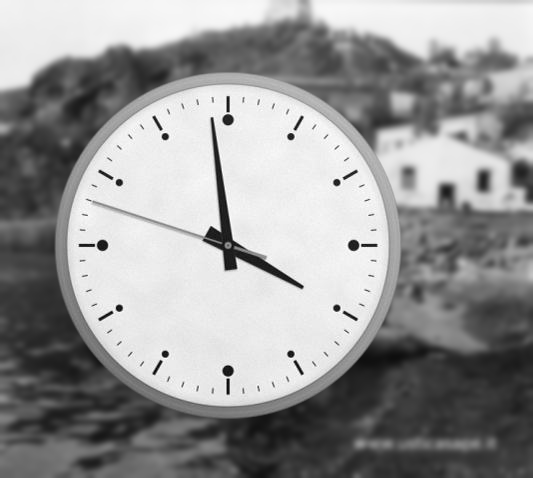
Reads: 3,58,48
